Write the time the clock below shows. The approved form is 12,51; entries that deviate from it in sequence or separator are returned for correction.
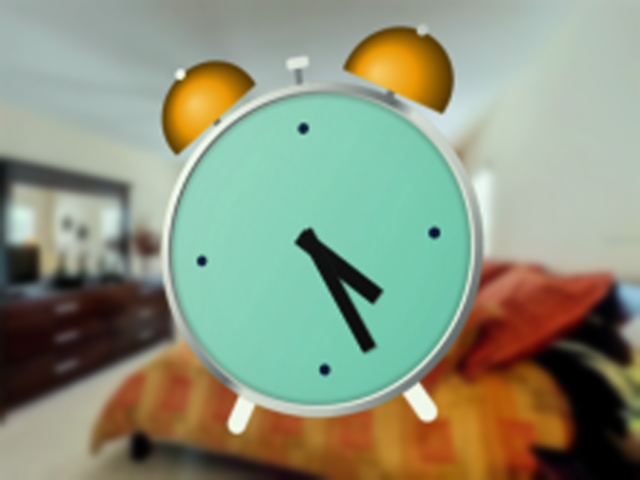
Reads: 4,26
